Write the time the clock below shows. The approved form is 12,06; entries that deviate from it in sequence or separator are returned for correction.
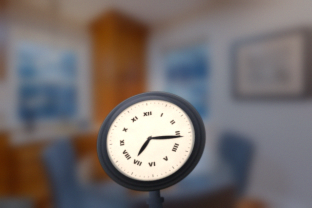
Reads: 7,16
